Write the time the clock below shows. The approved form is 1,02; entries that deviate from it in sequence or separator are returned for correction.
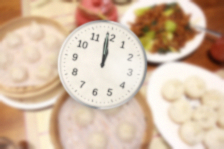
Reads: 11,59
